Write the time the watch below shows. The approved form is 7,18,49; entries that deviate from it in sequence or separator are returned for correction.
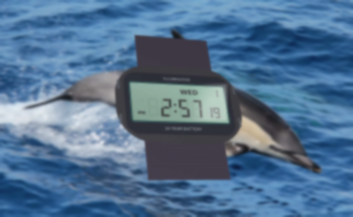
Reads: 2,57,19
